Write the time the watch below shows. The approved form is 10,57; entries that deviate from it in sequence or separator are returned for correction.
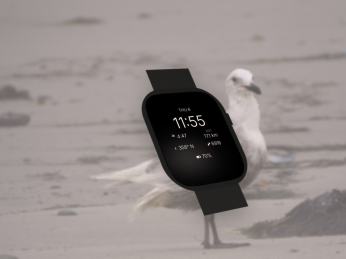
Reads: 11,55
